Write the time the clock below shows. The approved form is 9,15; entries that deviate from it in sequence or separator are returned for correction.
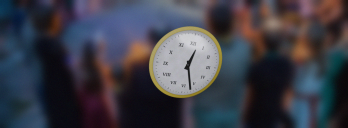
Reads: 12,27
